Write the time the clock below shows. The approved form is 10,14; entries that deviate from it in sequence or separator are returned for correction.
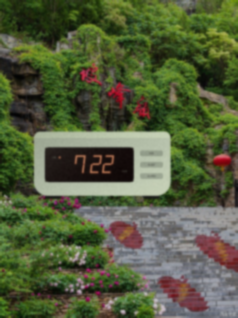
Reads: 7,22
